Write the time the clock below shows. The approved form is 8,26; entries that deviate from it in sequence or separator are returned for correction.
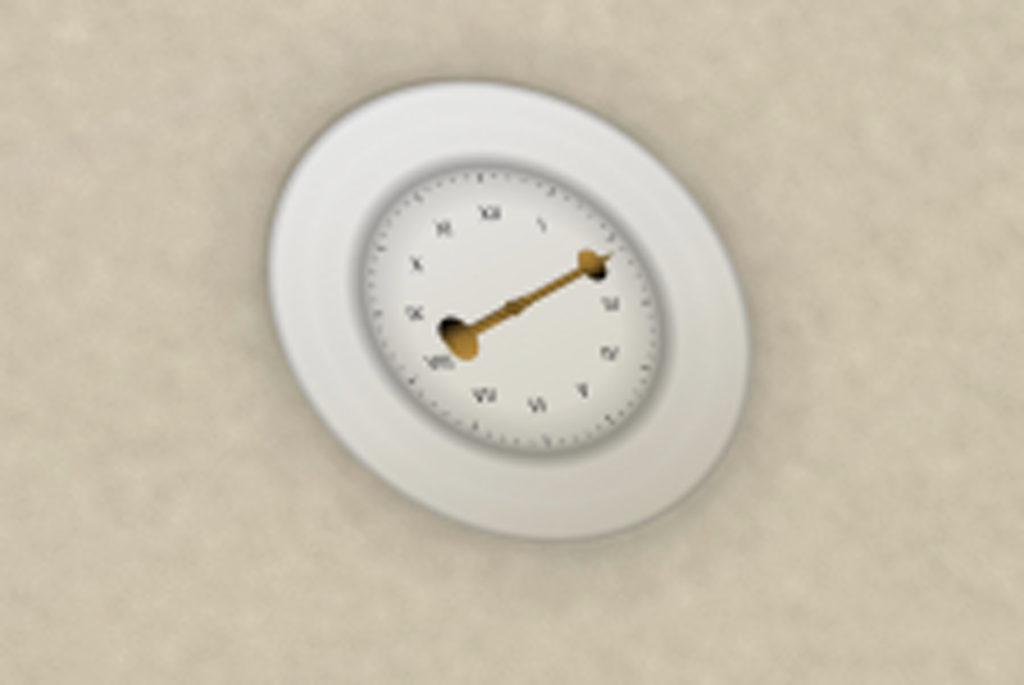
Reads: 8,11
